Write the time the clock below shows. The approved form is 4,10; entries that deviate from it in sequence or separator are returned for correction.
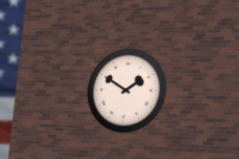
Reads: 1,50
